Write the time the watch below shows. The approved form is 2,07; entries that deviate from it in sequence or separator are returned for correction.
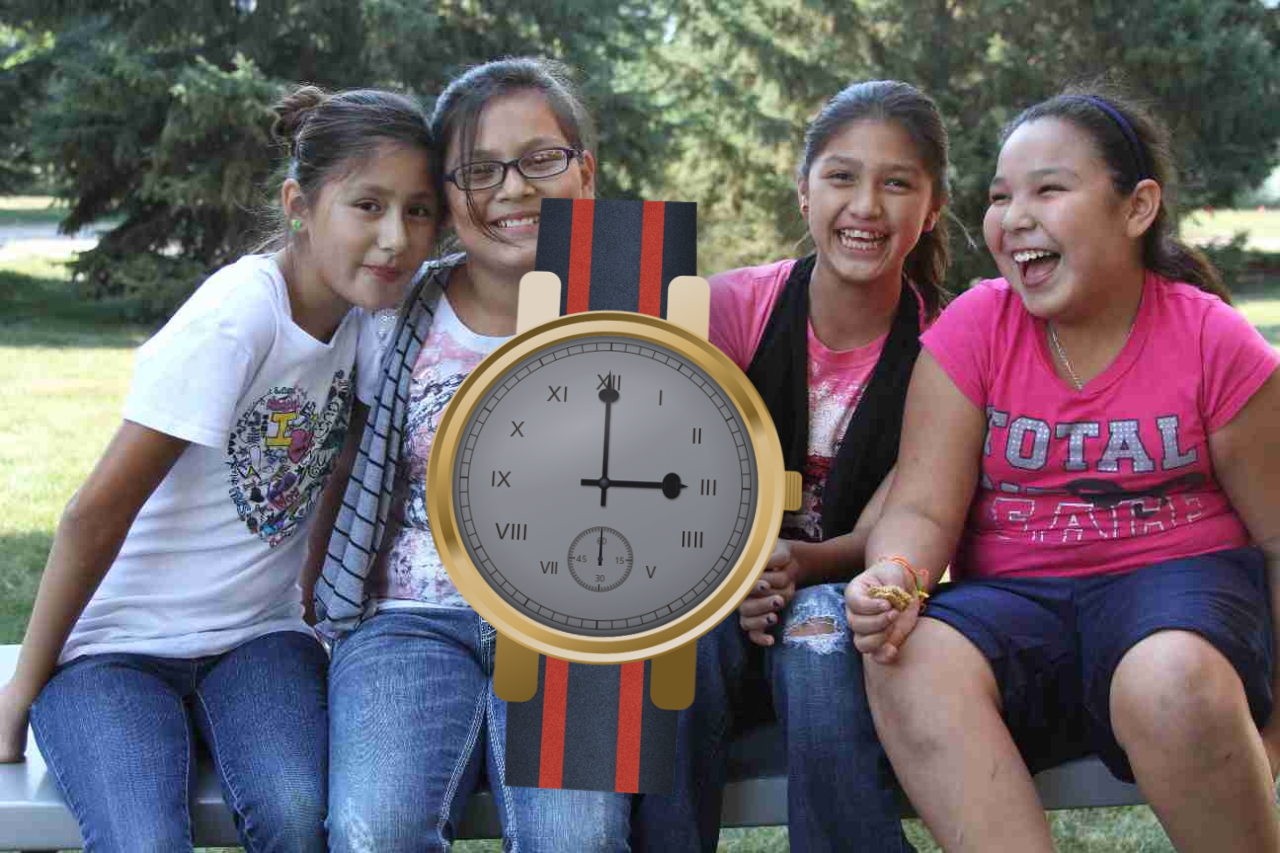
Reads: 3,00
